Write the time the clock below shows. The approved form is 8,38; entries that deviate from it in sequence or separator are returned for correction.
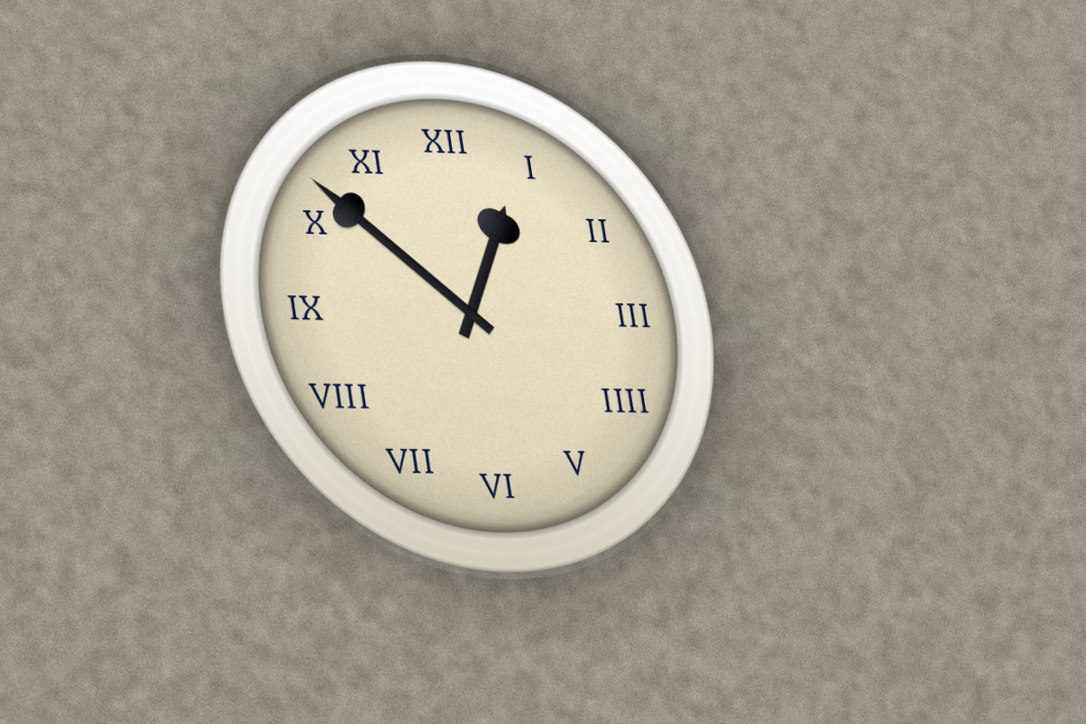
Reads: 12,52
